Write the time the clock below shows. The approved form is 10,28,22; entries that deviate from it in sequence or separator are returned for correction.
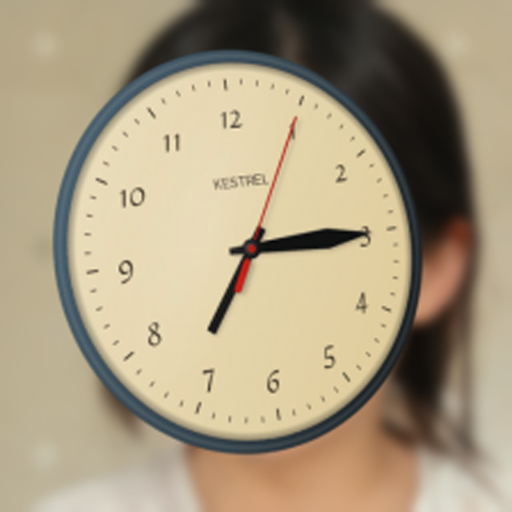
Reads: 7,15,05
